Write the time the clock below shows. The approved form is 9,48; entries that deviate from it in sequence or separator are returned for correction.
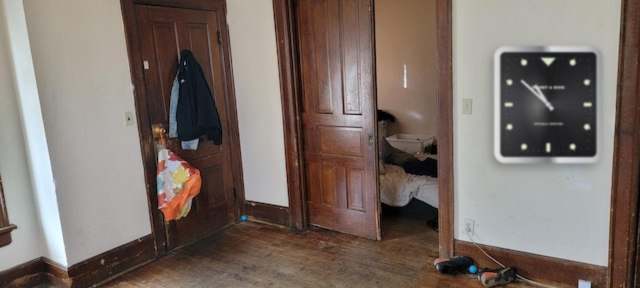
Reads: 10,52
